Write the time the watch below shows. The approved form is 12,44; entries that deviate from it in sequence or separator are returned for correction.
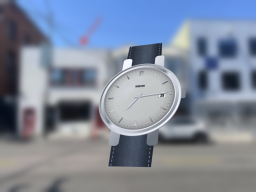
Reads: 7,14
